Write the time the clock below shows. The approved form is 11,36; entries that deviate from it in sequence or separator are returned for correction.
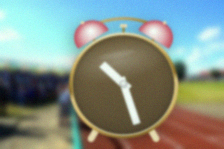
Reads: 10,27
